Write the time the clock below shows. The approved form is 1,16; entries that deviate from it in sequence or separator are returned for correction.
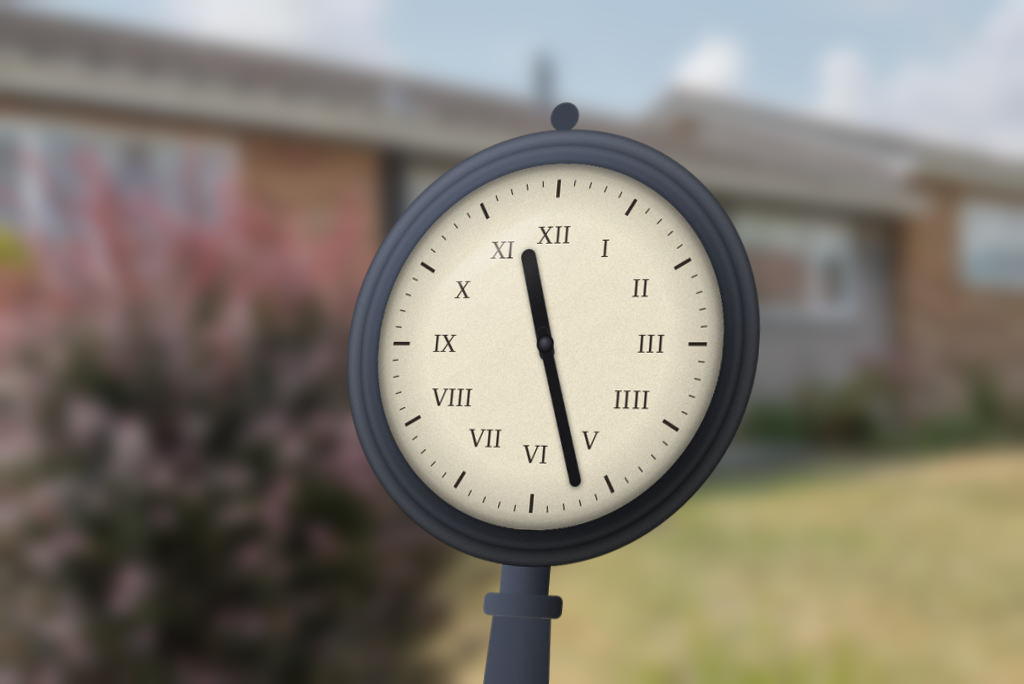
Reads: 11,27
